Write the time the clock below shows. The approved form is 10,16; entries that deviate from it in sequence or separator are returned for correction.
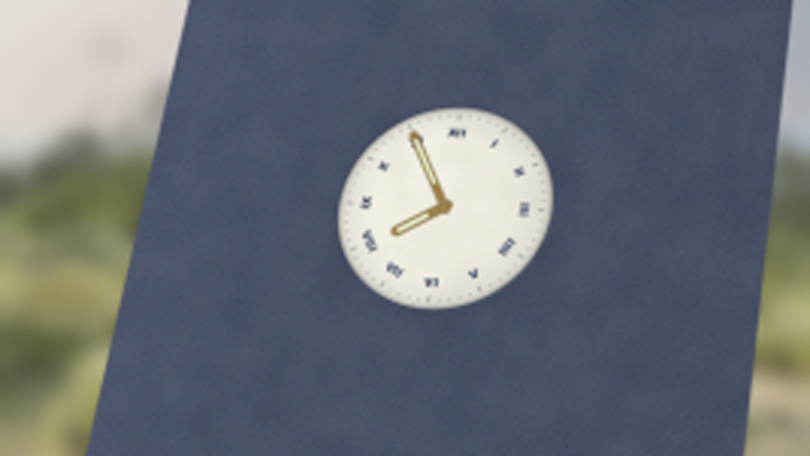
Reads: 7,55
